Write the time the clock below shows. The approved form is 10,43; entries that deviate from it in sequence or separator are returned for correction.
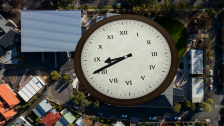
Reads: 8,41
